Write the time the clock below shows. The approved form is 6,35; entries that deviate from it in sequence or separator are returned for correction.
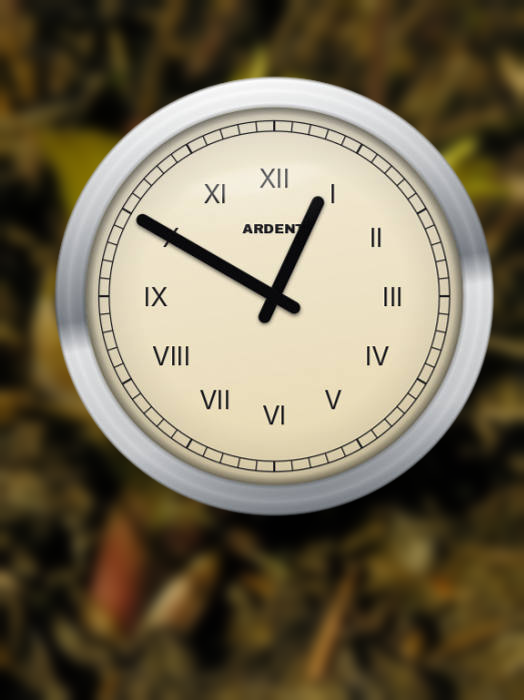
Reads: 12,50
